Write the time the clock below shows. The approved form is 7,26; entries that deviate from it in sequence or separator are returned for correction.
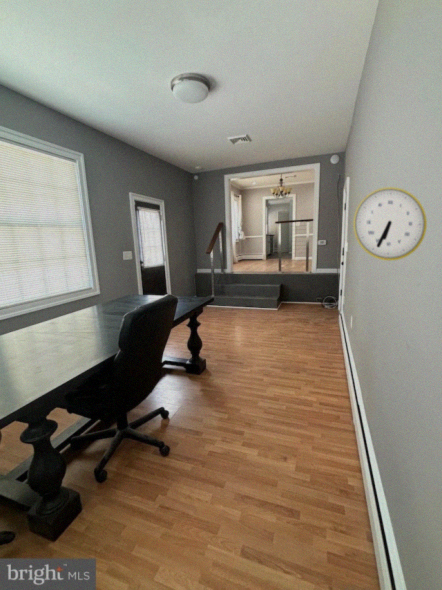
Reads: 6,34
